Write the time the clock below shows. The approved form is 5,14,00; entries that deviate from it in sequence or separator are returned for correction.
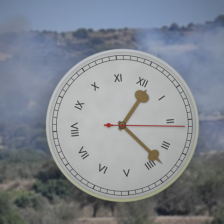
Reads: 12,18,11
